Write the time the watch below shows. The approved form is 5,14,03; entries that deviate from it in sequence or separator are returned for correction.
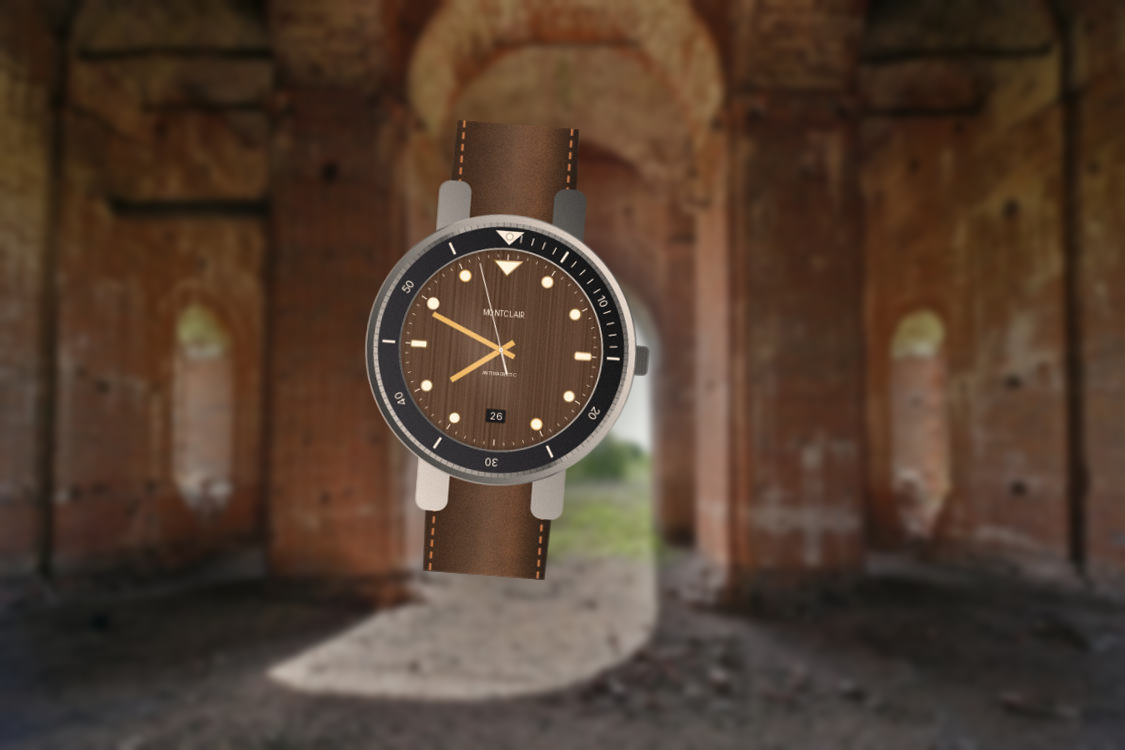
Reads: 7,48,57
